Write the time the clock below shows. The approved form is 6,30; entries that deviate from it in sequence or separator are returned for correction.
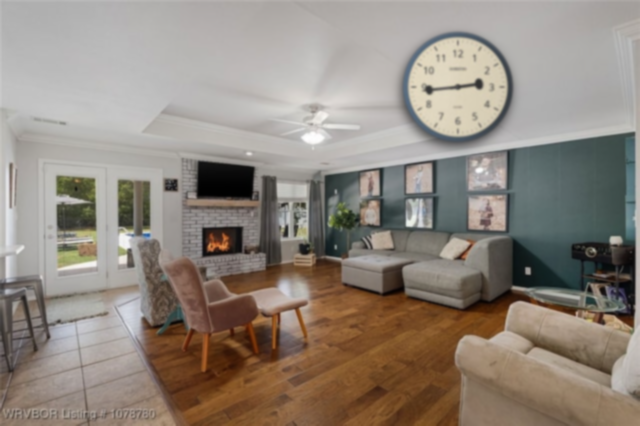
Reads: 2,44
